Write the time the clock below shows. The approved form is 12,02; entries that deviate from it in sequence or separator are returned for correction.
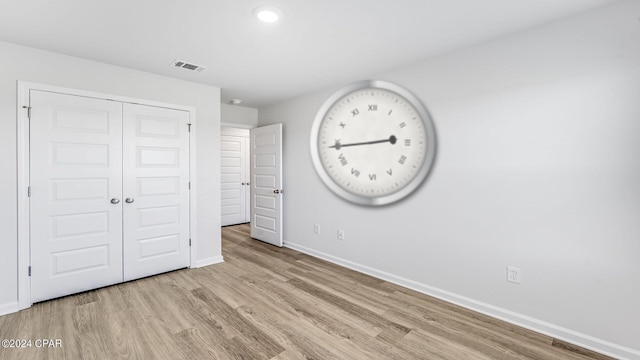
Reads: 2,44
